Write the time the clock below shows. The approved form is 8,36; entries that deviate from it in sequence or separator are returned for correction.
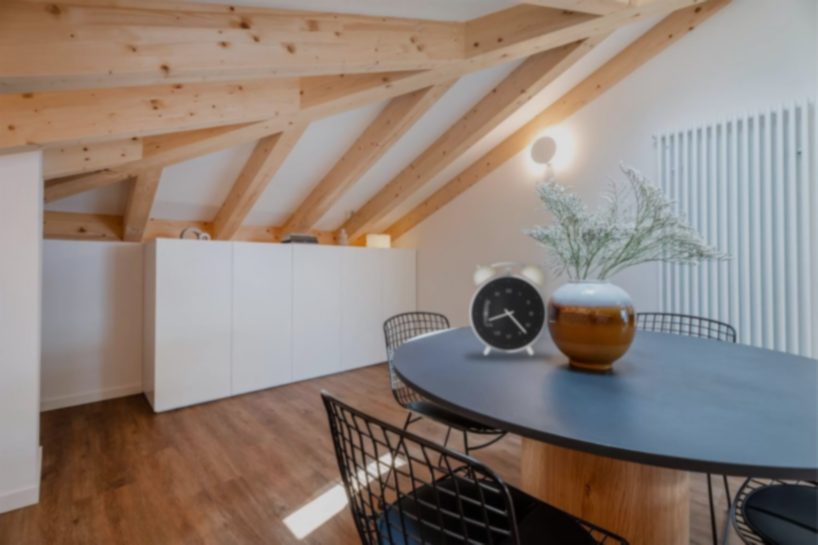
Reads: 8,23
